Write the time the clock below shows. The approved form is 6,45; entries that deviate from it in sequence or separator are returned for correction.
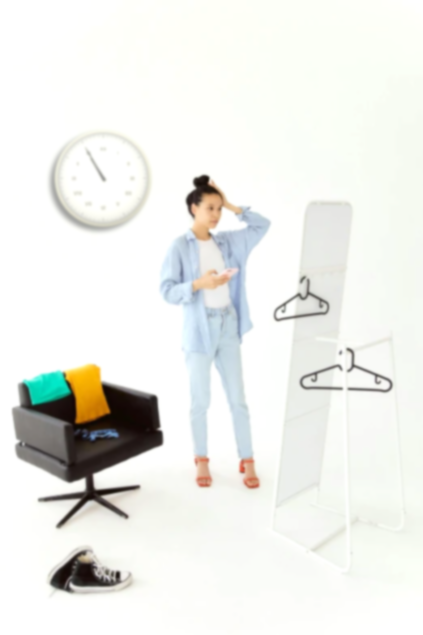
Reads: 10,55
